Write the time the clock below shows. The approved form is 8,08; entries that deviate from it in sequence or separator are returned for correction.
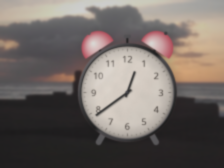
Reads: 12,39
